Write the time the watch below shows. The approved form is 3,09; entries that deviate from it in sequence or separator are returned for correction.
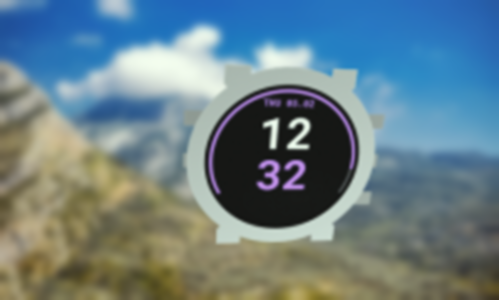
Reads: 12,32
